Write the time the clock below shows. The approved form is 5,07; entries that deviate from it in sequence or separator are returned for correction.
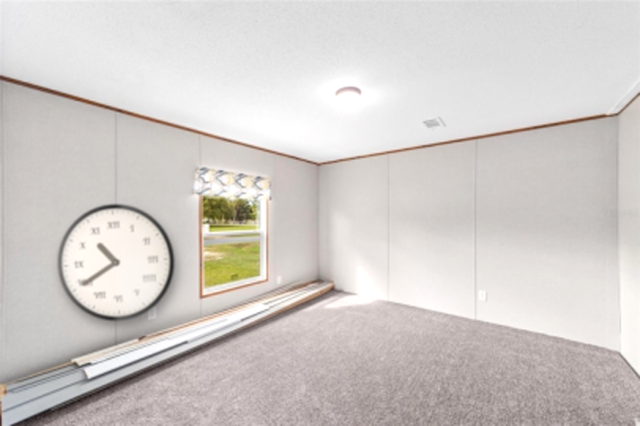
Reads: 10,40
